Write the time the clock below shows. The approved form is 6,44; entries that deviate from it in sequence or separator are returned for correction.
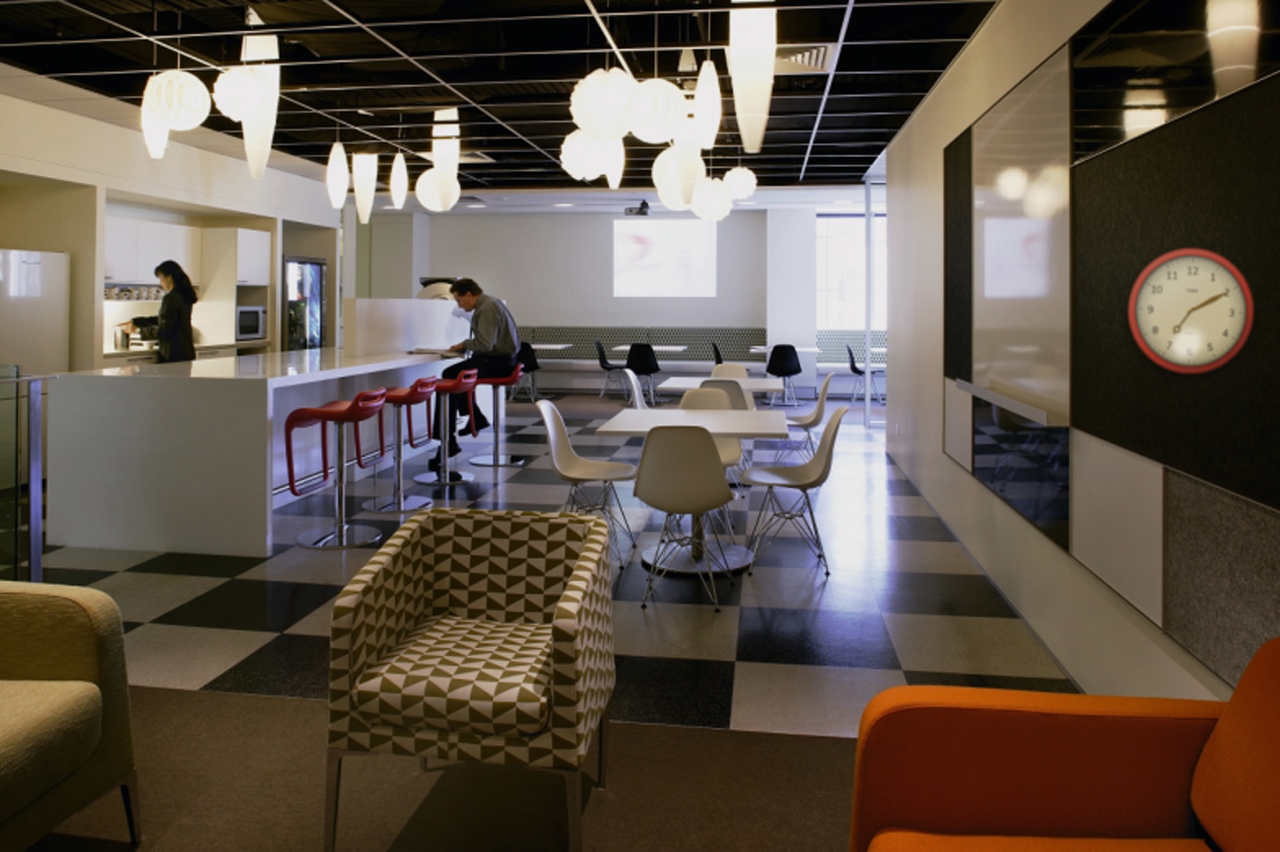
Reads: 7,10
